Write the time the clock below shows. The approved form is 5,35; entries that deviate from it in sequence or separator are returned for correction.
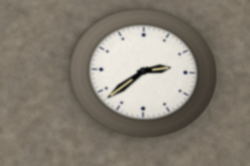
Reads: 2,38
